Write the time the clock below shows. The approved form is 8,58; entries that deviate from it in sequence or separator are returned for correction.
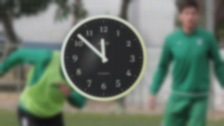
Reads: 11,52
